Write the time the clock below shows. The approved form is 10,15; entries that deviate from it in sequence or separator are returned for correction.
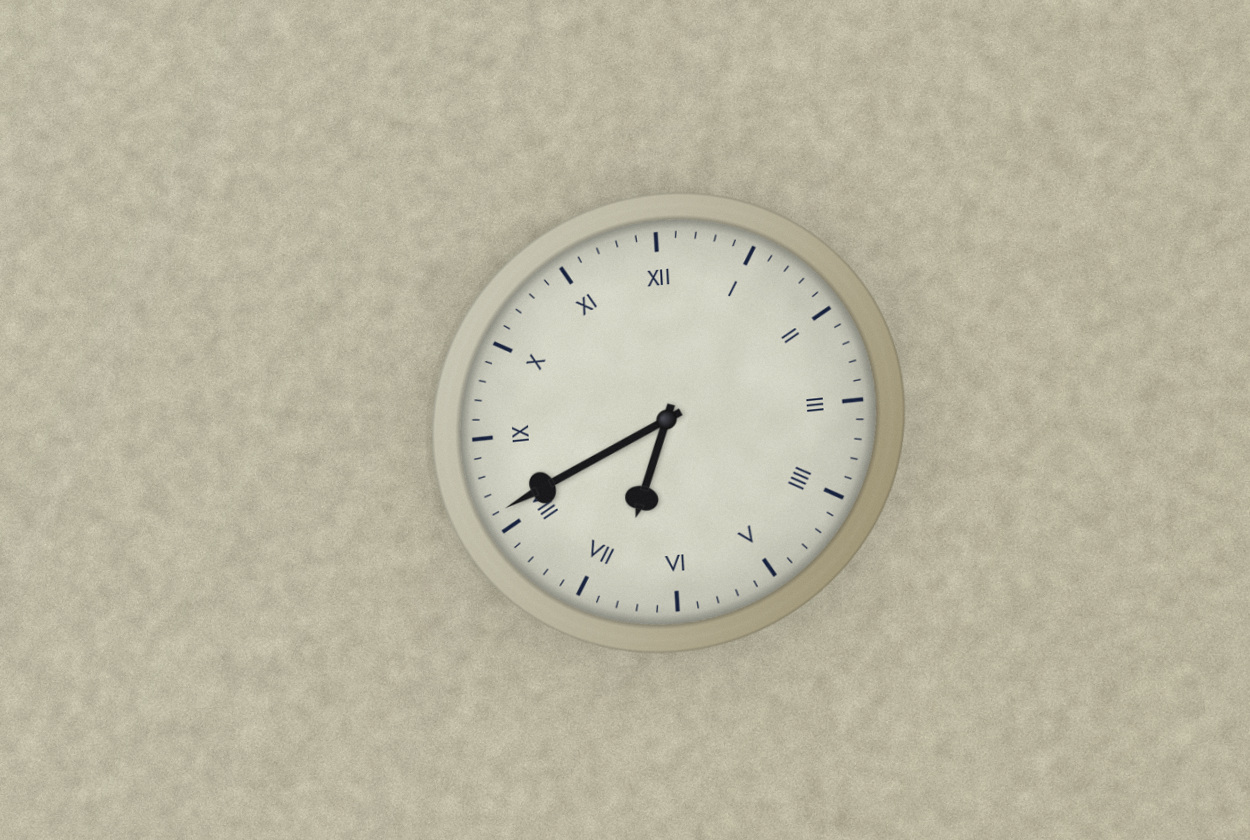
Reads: 6,41
